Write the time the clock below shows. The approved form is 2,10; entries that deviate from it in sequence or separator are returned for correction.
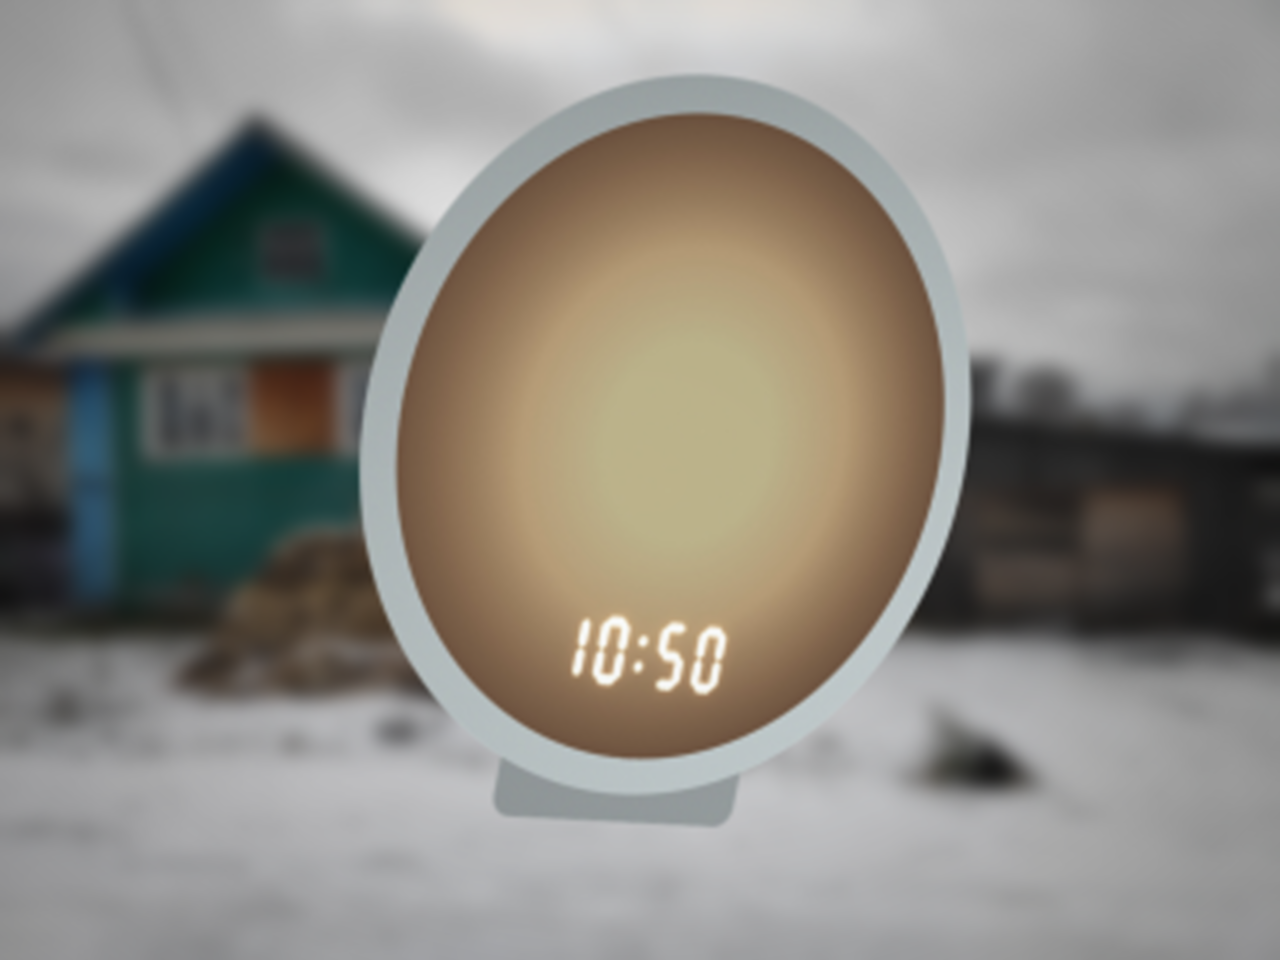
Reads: 10,50
